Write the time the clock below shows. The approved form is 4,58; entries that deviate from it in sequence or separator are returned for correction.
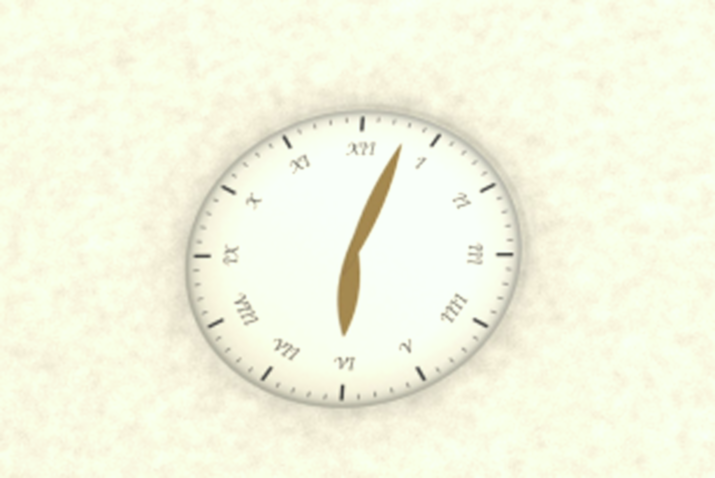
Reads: 6,03
